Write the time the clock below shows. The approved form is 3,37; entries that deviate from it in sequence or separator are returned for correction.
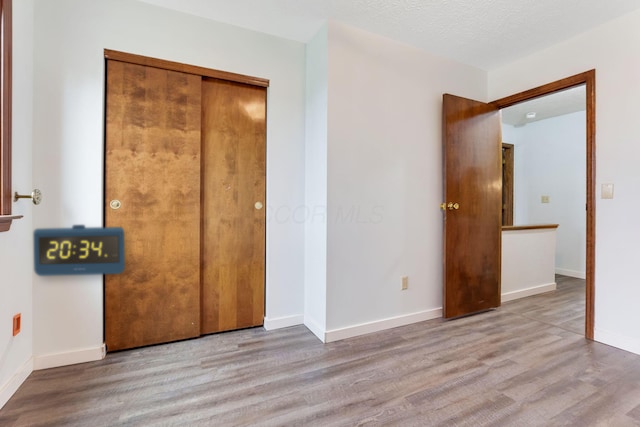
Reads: 20,34
